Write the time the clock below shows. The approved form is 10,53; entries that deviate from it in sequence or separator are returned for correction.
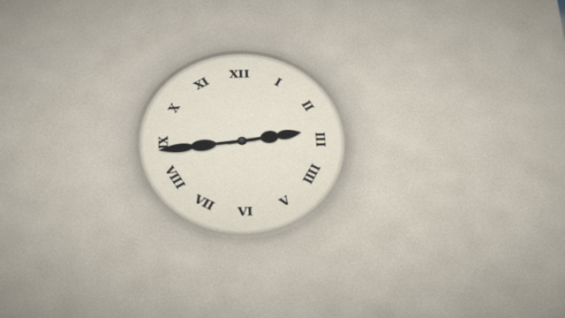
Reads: 2,44
